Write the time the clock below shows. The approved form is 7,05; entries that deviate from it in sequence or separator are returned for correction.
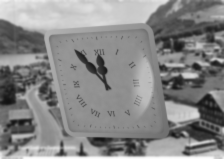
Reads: 11,54
